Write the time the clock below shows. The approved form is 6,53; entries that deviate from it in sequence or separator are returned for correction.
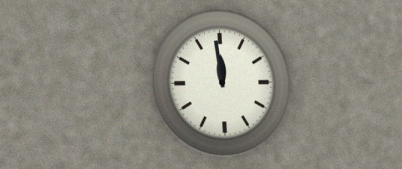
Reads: 11,59
